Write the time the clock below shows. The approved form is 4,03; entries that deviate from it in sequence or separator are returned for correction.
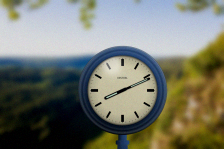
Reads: 8,11
